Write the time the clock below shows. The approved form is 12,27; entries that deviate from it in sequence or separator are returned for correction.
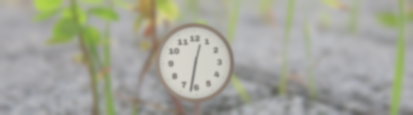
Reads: 12,32
